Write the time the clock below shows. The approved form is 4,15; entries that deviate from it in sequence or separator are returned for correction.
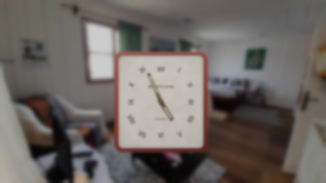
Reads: 4,56
